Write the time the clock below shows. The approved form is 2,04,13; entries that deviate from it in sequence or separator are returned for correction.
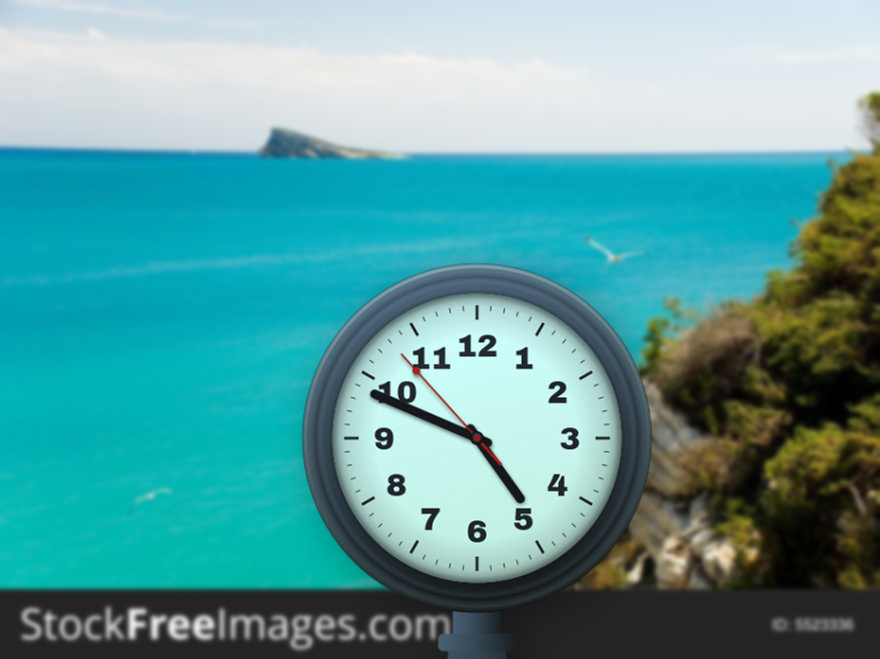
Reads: 4,48,53
